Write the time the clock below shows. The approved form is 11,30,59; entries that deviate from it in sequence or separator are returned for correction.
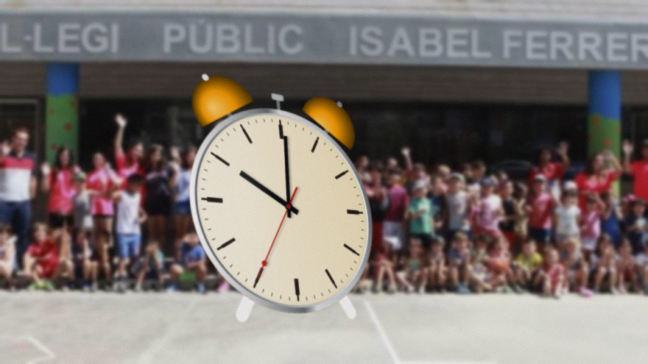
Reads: 10,00,35
